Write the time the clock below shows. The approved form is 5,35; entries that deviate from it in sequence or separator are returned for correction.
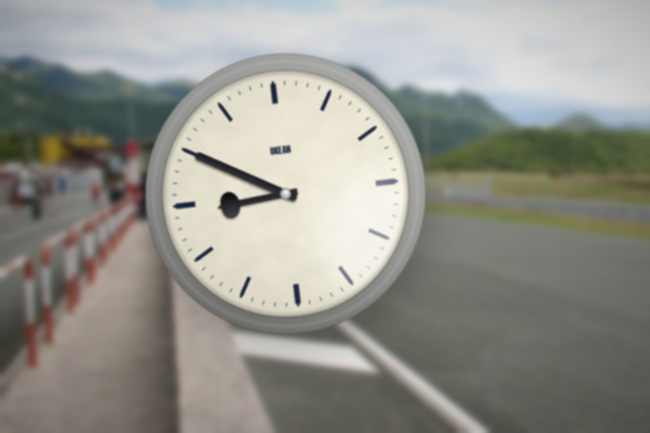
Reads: 8,50
